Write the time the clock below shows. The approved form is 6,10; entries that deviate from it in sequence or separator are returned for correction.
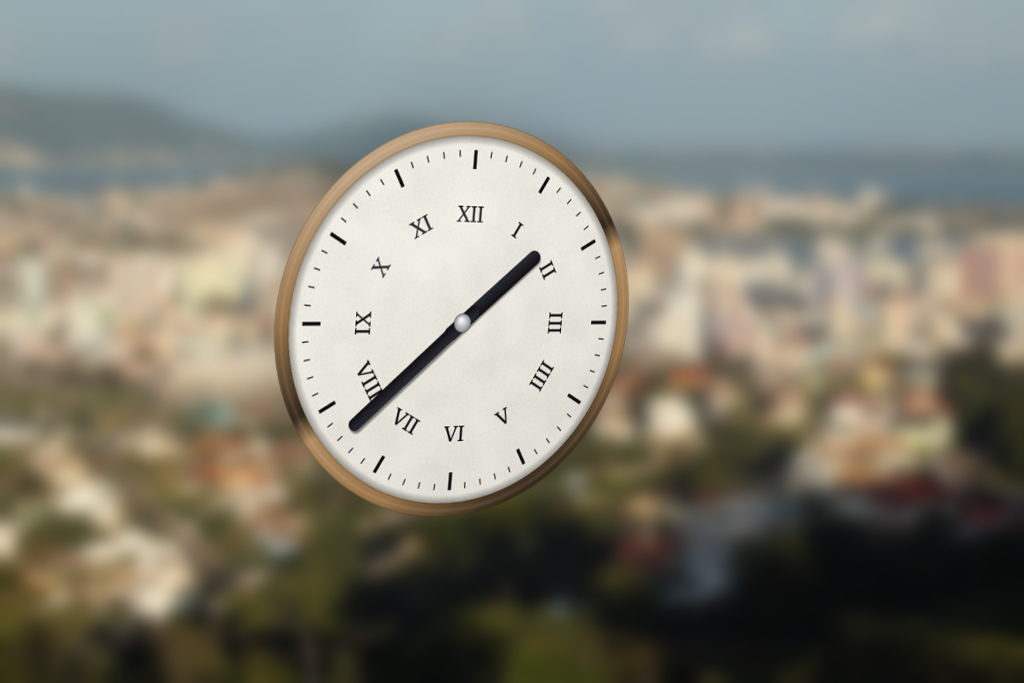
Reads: 1,38
